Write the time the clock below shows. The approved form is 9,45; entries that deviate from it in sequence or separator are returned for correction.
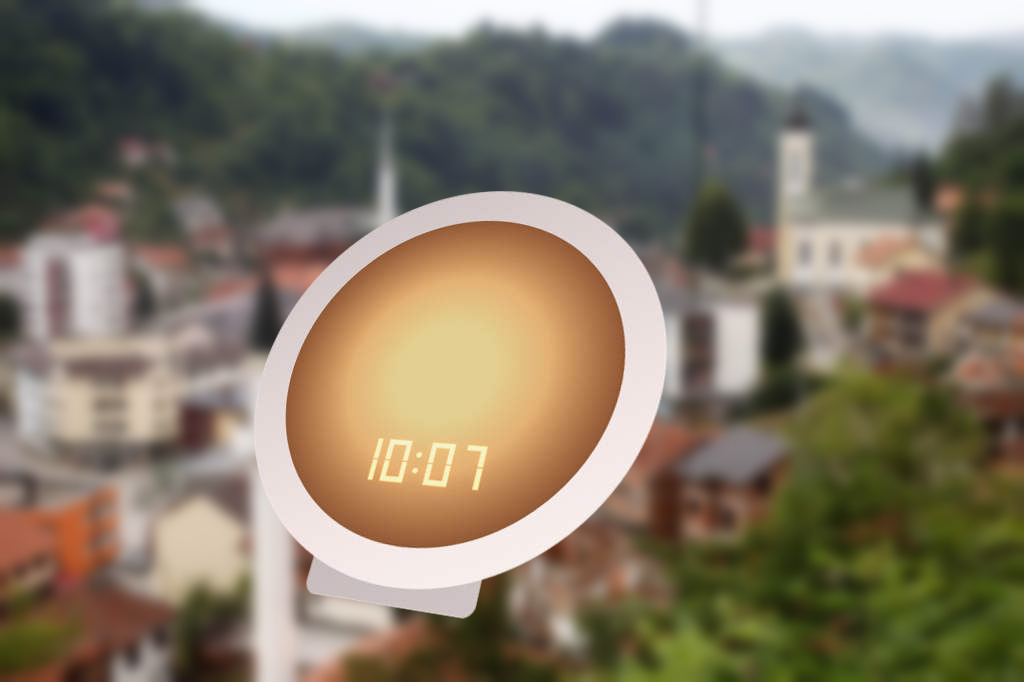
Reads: 10,07
